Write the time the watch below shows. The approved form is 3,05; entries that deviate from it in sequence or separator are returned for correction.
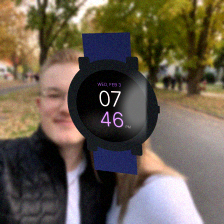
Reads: 7,46
